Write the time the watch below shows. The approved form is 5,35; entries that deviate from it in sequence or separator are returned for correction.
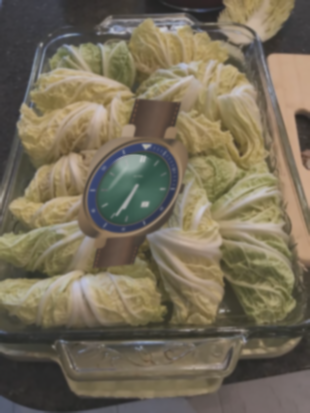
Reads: 6,34
